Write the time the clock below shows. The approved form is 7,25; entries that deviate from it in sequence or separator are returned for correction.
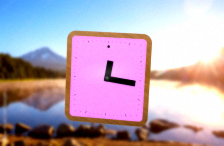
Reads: 12,16
